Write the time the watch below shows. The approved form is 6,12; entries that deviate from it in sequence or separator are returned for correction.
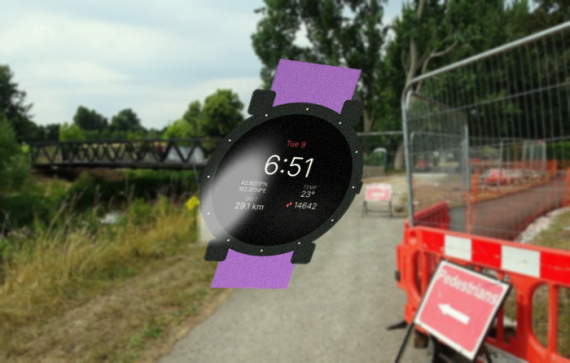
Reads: 6,51
